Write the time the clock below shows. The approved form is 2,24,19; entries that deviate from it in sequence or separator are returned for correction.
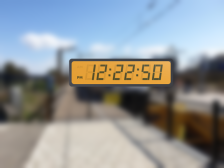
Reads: 12,22,50
